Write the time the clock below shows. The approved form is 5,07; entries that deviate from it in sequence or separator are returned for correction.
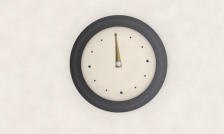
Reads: 12,00
